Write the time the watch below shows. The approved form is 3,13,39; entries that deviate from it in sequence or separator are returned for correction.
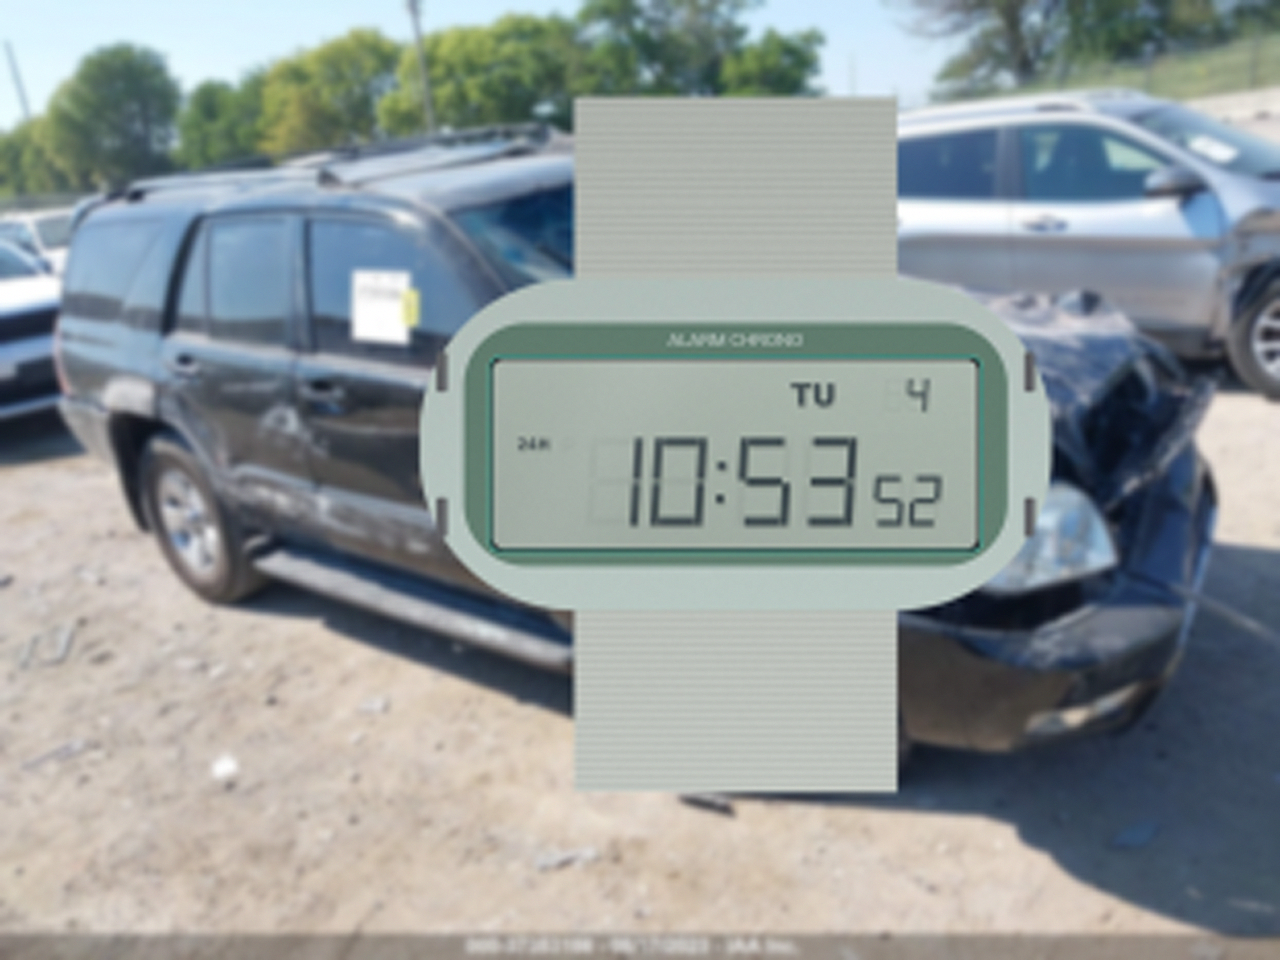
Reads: 10,53,52
